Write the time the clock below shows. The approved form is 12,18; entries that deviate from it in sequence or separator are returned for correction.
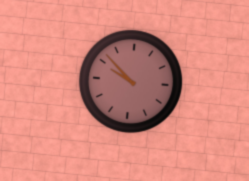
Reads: 9,52
